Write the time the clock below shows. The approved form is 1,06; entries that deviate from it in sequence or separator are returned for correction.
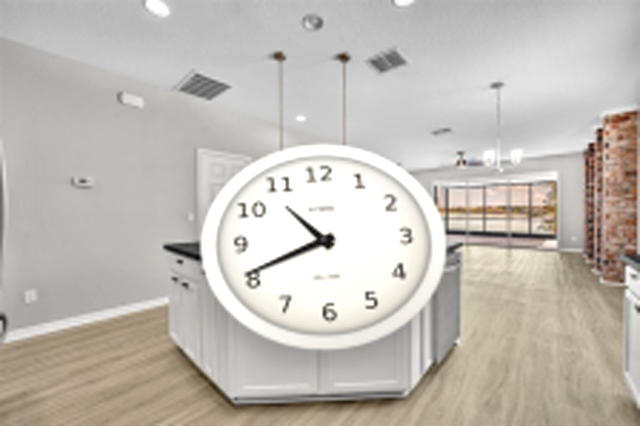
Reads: 10,41
